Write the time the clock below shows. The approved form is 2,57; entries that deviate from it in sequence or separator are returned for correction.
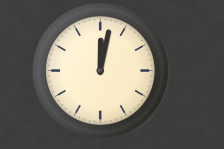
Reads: 12,02
